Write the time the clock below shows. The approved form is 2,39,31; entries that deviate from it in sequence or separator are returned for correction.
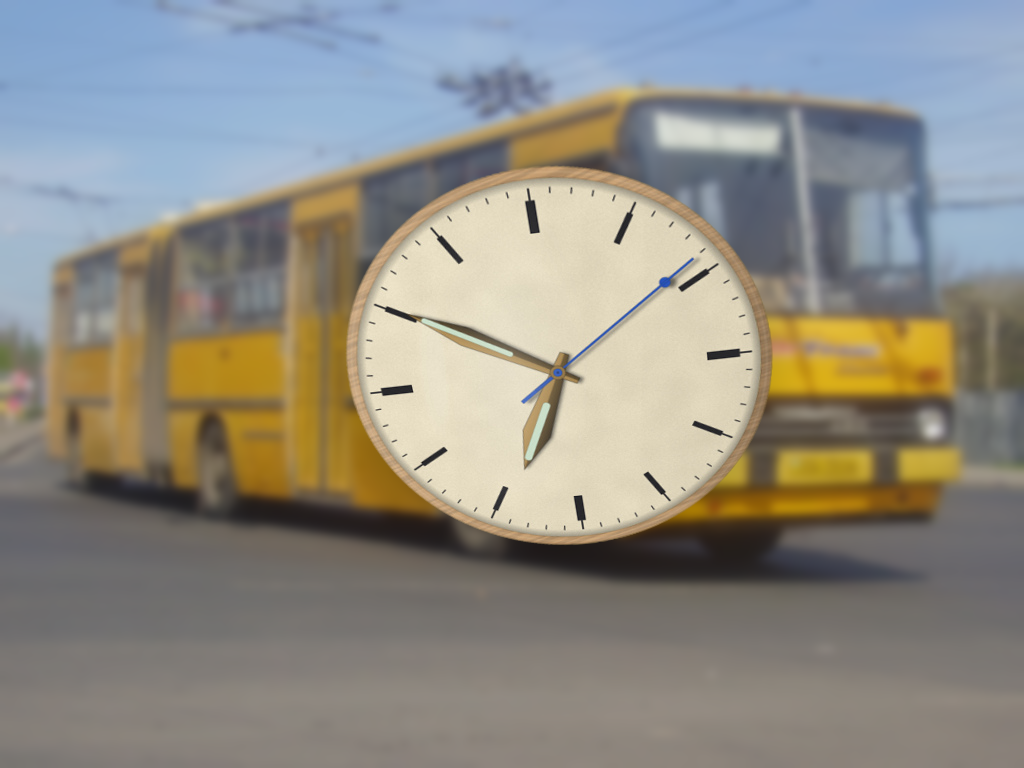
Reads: 6,50,09
